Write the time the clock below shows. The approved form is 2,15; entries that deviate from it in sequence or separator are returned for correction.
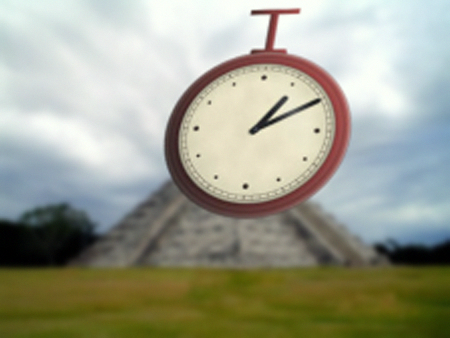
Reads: 1,10
